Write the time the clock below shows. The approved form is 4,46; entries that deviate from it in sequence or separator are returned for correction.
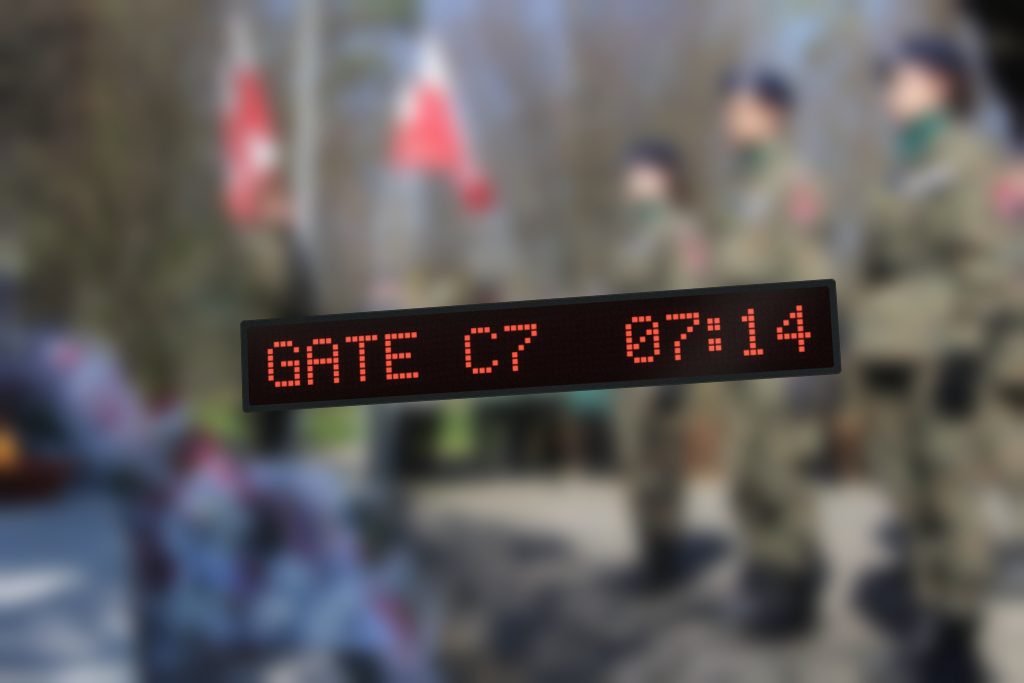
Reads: 7,14
